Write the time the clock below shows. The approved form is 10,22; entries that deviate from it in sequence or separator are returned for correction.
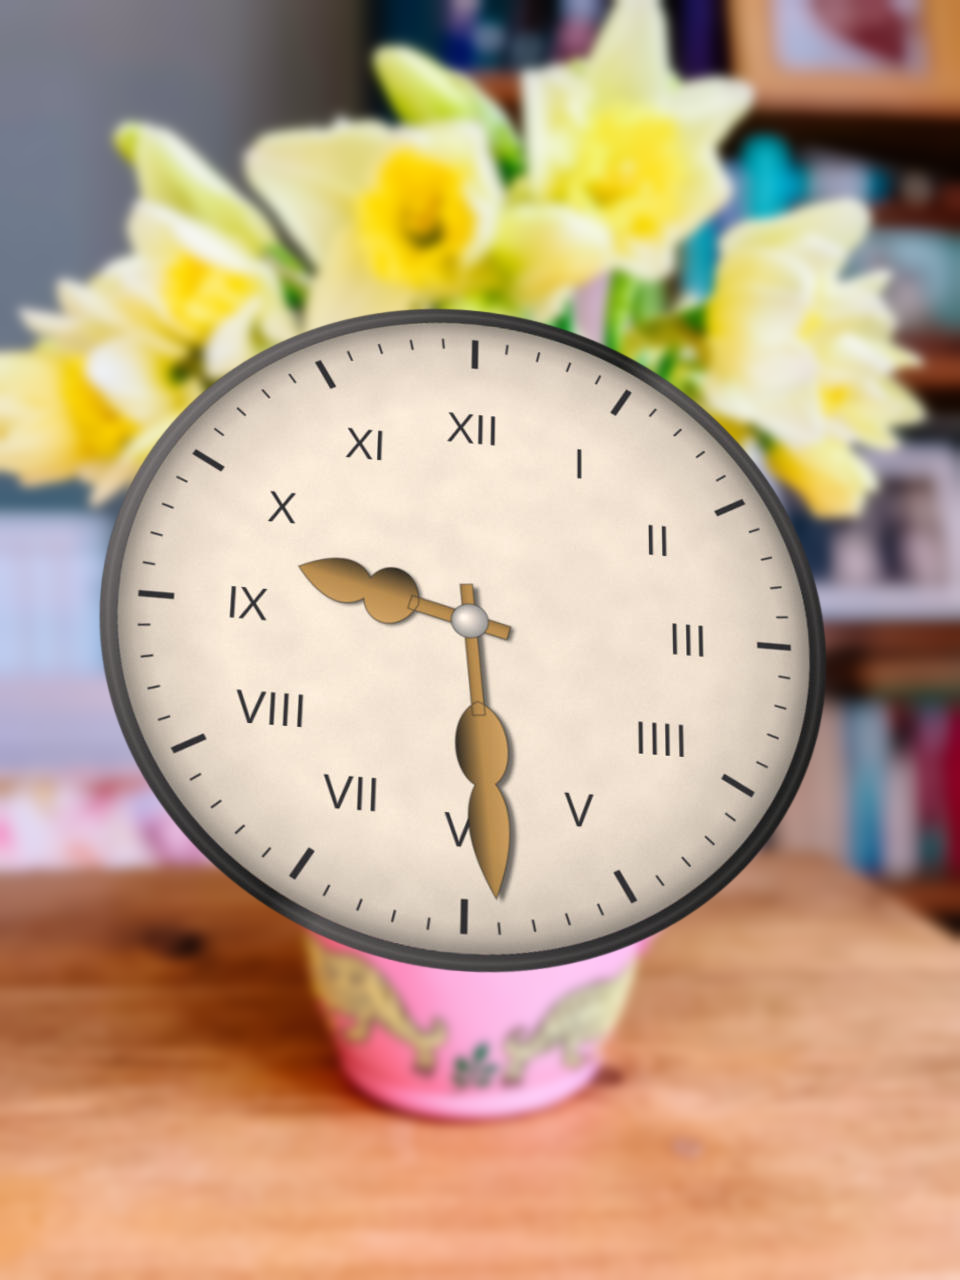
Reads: 9,29
